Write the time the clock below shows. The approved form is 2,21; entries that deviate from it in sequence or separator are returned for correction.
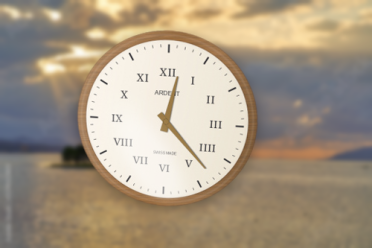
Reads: 12,23
